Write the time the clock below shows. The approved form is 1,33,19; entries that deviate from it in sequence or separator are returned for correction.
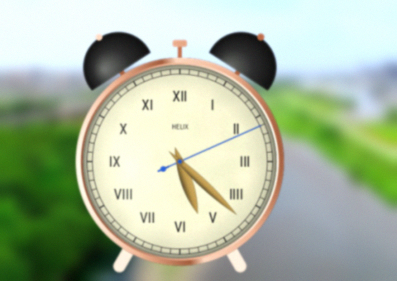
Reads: 5,22,11
